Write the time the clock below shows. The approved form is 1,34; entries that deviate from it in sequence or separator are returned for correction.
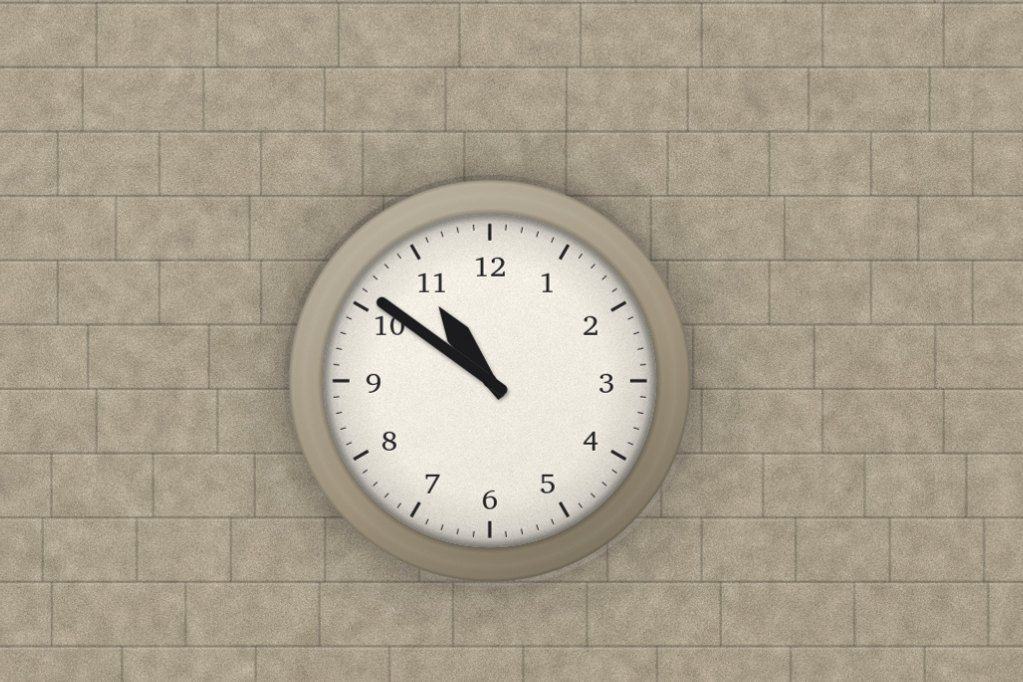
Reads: 10,51
